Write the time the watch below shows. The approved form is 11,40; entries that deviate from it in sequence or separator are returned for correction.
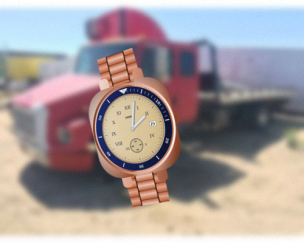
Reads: 2,03
